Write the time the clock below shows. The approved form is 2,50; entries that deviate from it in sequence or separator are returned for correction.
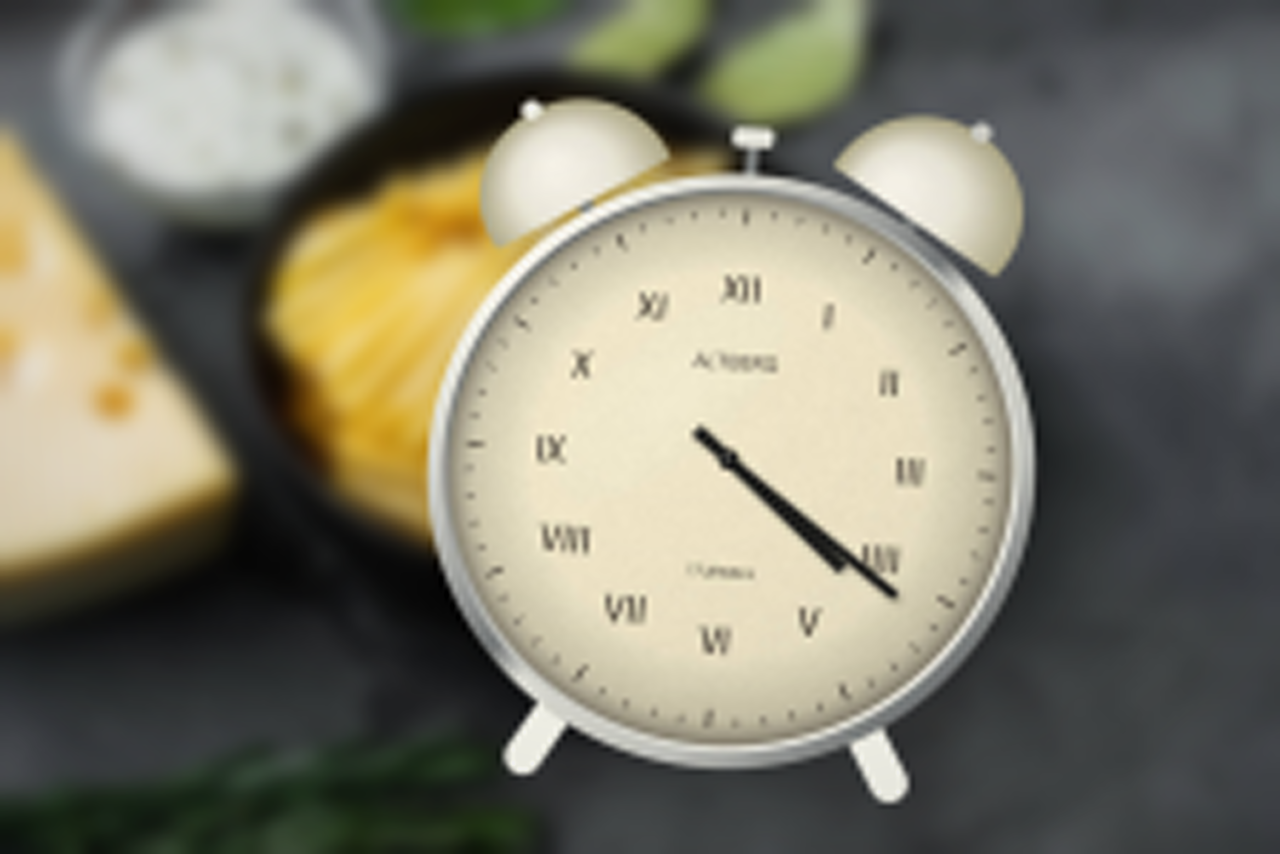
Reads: 4,21
